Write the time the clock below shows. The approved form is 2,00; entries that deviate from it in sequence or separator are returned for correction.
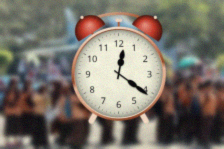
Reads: 12,21
